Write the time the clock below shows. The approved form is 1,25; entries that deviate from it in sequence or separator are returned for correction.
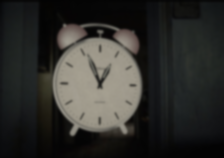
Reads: 12,56
